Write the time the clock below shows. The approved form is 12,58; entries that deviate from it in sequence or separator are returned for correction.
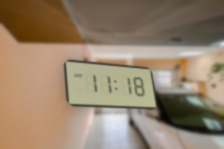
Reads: 11,18
